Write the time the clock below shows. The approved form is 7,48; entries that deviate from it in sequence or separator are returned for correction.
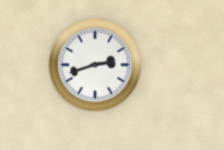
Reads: 2,42
